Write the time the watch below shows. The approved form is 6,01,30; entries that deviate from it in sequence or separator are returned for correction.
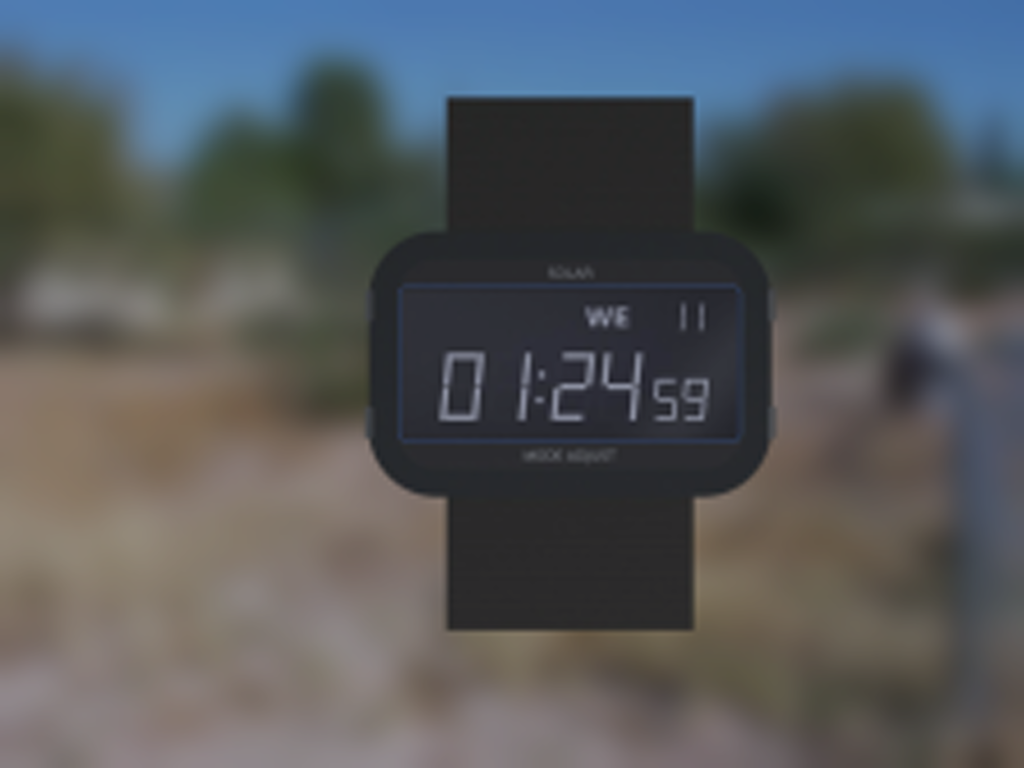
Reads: 1,24,59
